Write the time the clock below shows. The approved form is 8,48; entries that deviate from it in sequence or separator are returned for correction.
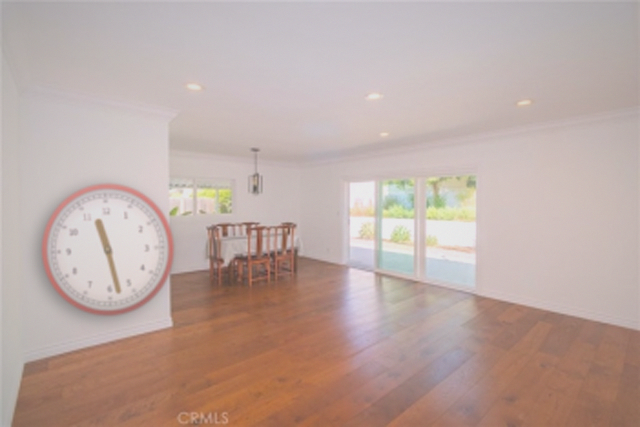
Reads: 11,28
